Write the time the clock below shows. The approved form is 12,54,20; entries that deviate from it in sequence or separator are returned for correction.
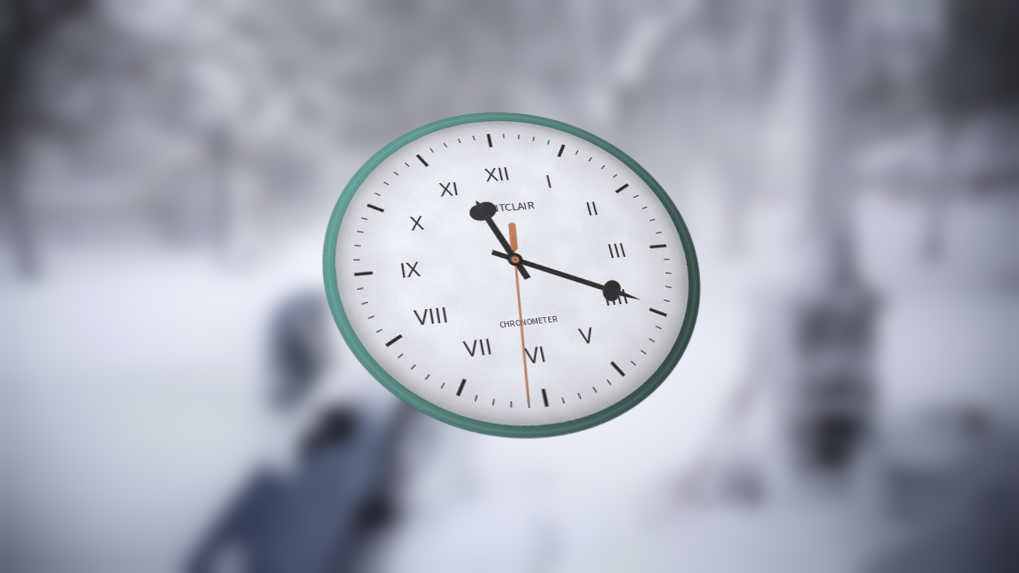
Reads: 11,19,31
